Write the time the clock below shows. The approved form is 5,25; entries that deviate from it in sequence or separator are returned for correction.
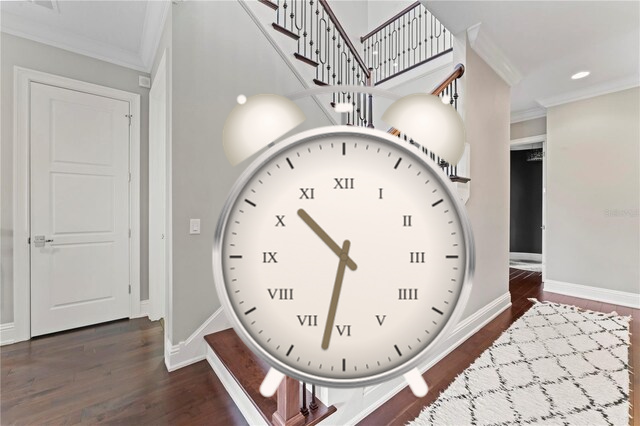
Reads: 10,32
